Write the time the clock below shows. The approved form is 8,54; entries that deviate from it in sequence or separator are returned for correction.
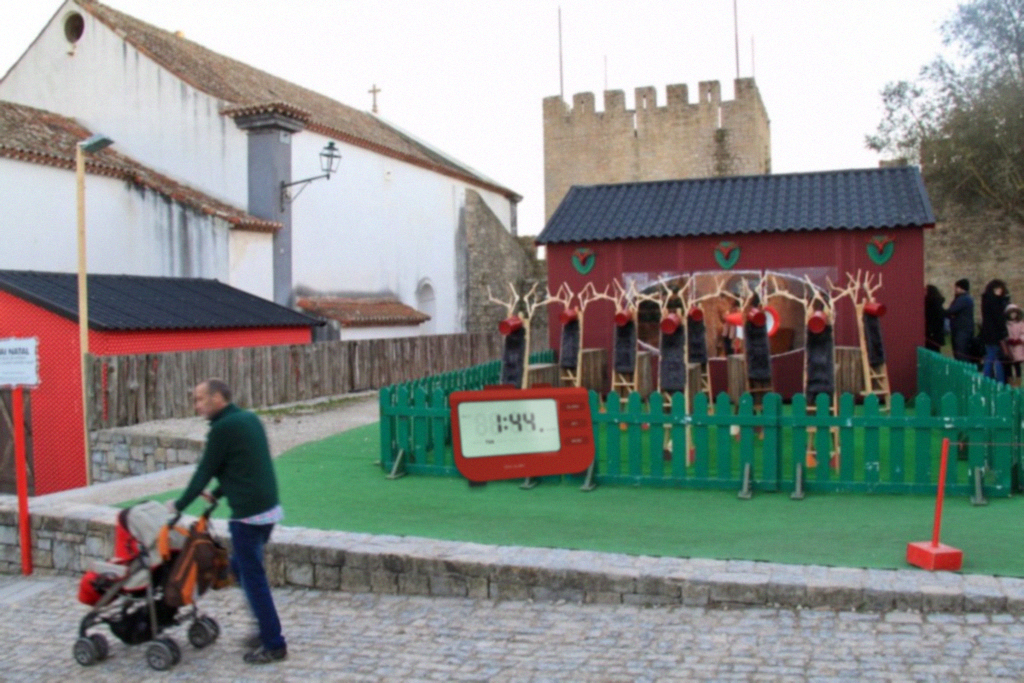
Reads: 1,44
